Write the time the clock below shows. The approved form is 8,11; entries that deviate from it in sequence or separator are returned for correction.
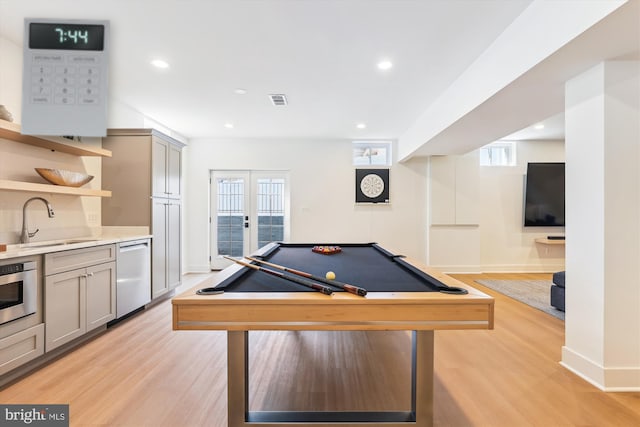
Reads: 7,44
